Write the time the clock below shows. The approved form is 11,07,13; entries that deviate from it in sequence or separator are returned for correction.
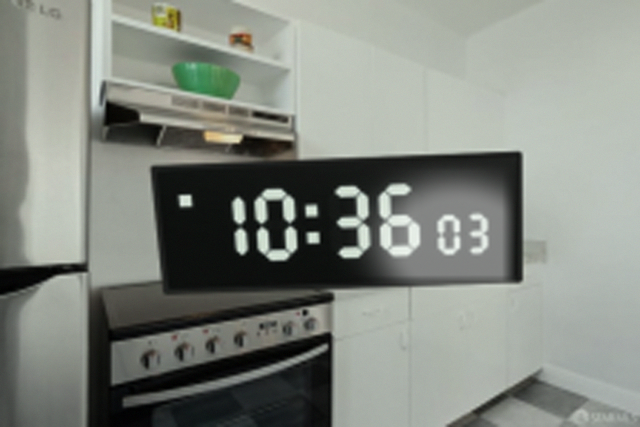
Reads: 10,36,03
